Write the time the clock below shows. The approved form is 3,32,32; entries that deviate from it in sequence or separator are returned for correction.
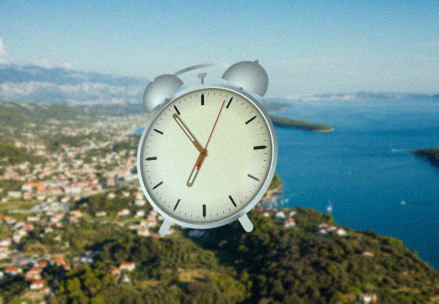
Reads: 6,54,04
